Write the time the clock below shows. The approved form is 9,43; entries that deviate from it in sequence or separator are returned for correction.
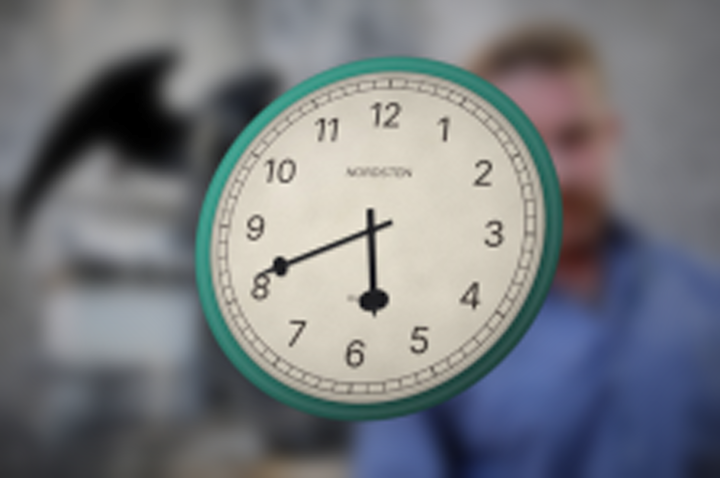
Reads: 5,41
